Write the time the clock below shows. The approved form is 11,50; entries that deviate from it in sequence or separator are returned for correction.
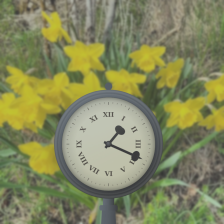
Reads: 1,19
